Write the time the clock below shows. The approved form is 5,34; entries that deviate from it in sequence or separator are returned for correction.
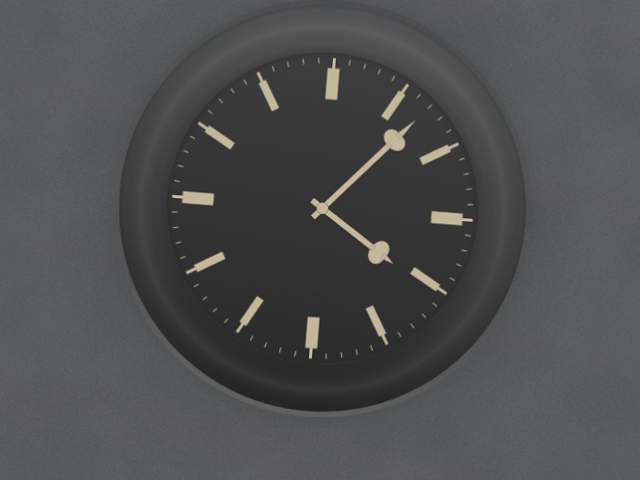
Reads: 4,07
